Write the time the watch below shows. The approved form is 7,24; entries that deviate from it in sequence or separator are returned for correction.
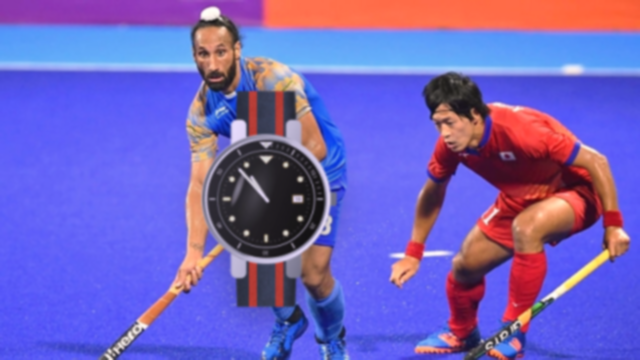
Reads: 10,53
